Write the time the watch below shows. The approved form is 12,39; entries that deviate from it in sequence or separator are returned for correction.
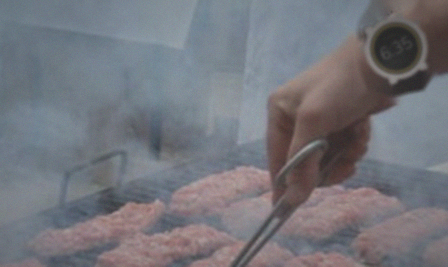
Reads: 6,35
